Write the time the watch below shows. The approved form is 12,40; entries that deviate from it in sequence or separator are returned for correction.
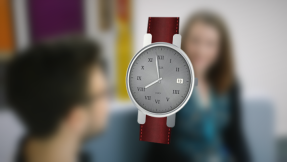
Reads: 7,58
